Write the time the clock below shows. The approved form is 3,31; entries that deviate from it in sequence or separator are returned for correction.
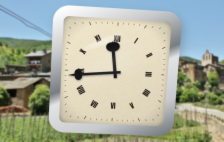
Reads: 11,44
